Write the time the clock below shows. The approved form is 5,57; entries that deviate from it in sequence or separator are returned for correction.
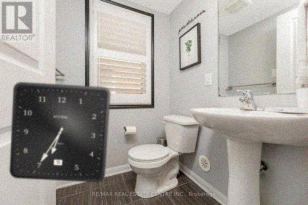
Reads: 6,35
